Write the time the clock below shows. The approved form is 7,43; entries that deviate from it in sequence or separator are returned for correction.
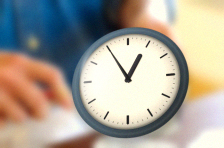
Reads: 12,55
